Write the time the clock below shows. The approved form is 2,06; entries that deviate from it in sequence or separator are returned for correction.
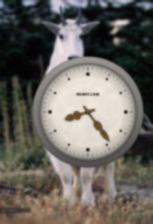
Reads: 8,24
